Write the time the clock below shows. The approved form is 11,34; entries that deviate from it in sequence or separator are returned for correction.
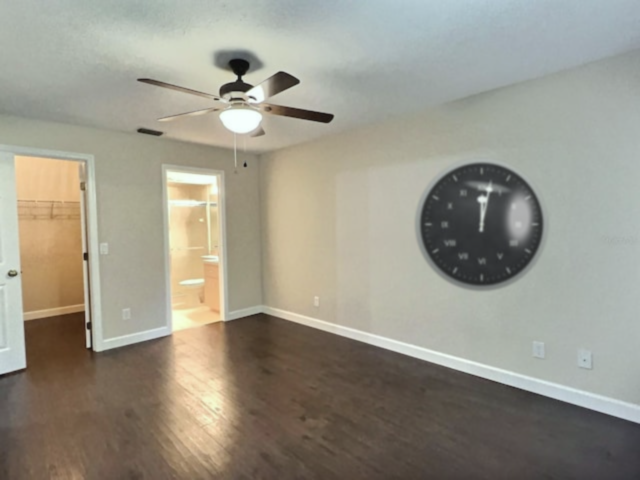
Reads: 12,02
